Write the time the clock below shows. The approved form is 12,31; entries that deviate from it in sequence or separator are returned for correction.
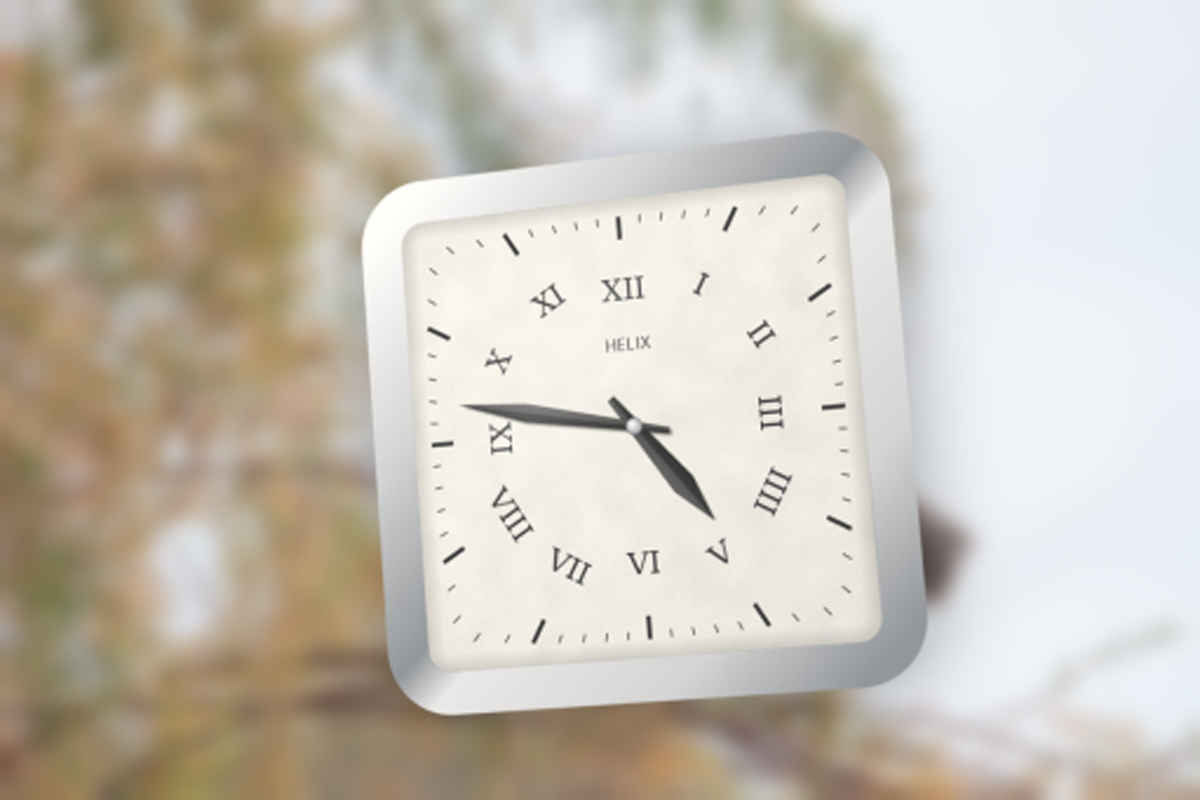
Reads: 4,47
